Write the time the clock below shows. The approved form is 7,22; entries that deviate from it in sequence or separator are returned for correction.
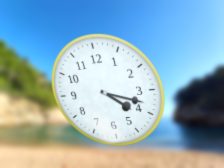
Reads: 4,18
